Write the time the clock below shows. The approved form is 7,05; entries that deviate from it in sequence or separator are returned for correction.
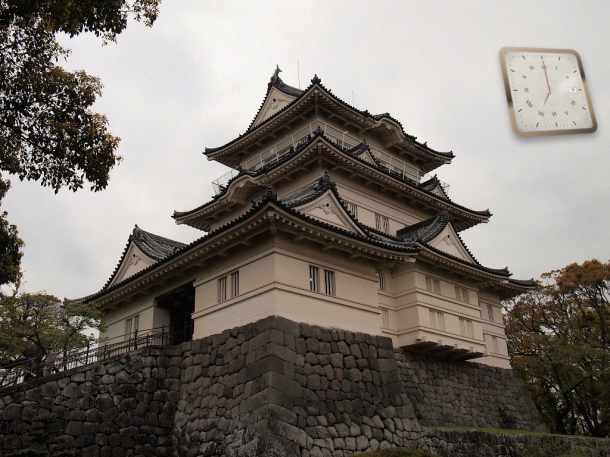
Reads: 7,00
